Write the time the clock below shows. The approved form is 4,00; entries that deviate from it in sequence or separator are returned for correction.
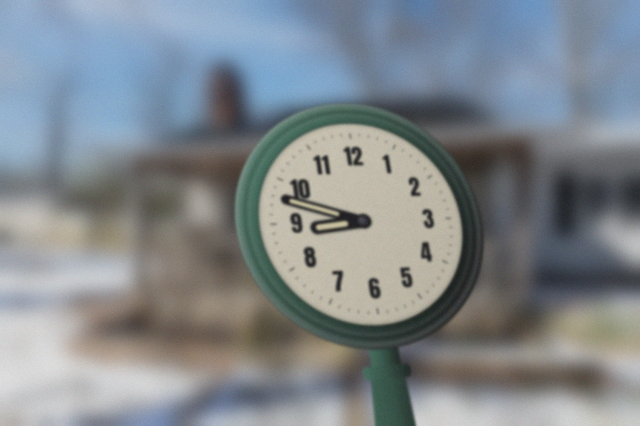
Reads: 8,48
